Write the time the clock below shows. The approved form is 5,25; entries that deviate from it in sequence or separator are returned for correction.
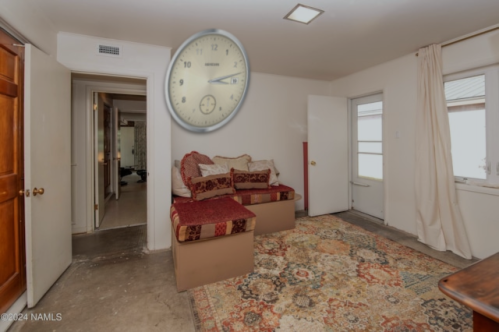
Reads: 3,13
